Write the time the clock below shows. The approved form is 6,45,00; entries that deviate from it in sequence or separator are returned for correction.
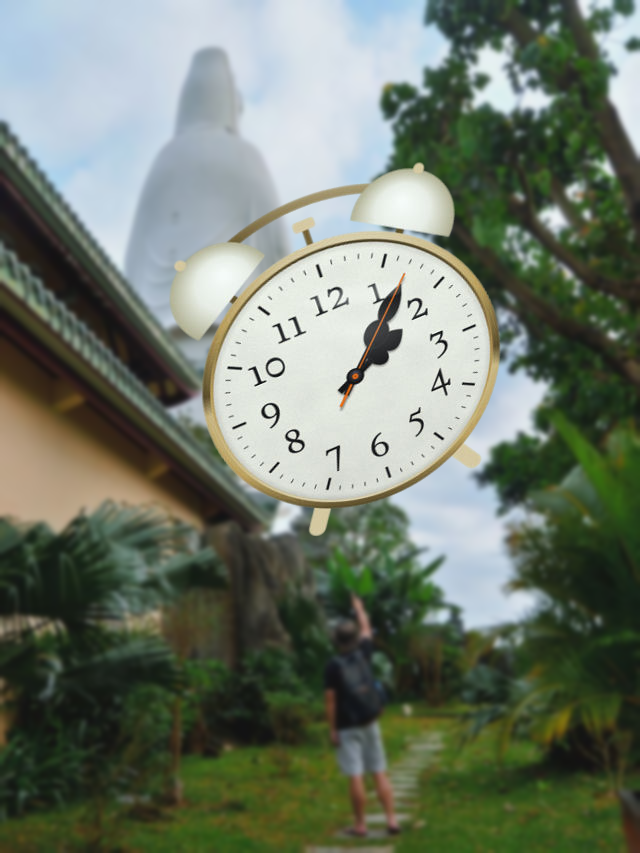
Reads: 2,07,07
